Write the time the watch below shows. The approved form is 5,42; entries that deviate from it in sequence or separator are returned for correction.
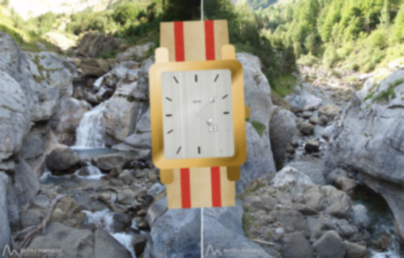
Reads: 4,08
